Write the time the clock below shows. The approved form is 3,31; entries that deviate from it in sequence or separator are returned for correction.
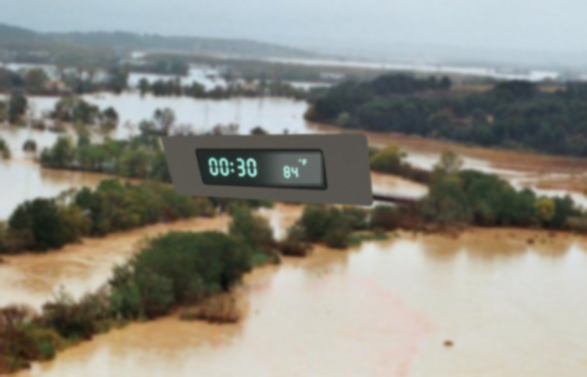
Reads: 0,30
